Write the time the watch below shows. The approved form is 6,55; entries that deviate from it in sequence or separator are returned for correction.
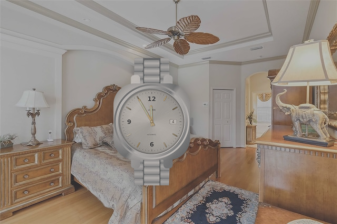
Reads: 11,55
